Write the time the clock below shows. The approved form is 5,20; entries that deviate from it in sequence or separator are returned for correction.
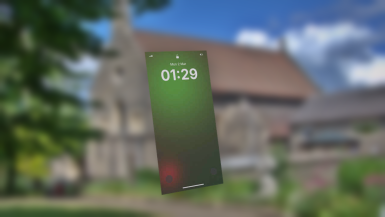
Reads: 1,29
